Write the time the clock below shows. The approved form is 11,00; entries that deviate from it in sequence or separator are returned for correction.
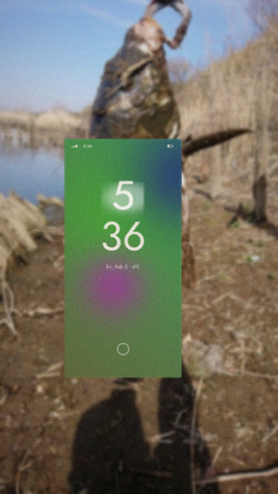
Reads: 5,36
